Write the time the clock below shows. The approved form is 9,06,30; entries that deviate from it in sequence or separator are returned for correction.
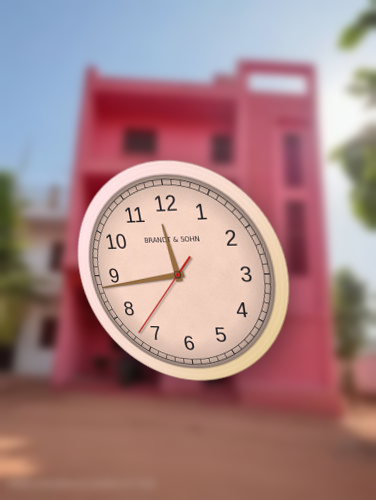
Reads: 11,43,37
